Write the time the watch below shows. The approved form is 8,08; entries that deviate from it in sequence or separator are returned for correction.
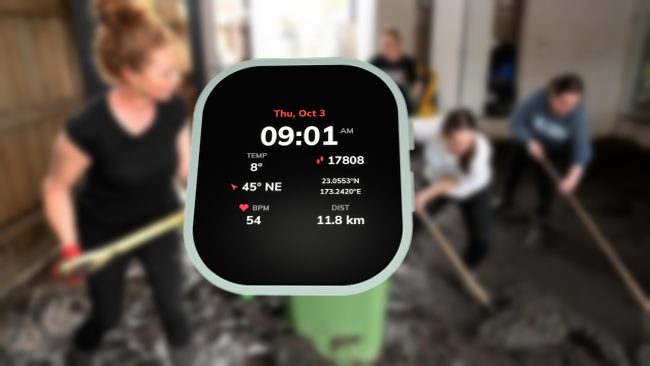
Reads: 9,01
